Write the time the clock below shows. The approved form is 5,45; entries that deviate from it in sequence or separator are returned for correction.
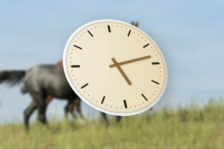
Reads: 5,13
